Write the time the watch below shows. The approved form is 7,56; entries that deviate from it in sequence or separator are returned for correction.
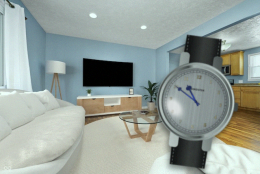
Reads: 10,50
